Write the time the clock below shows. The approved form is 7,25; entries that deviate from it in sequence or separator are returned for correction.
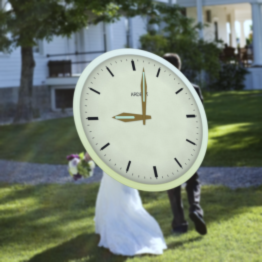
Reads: 9,02
